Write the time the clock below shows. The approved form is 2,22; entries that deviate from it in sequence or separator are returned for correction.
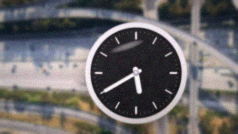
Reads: 5,40
